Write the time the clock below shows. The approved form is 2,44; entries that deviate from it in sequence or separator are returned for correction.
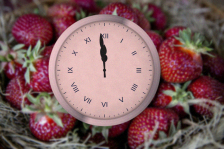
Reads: 11,59
